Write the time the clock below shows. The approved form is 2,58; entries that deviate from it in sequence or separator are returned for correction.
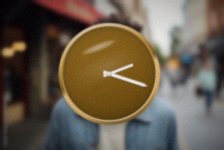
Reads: 2,18
